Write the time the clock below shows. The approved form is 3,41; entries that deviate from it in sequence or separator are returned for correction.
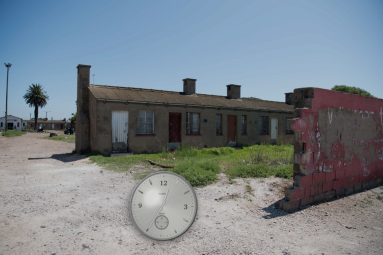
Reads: 12,35
